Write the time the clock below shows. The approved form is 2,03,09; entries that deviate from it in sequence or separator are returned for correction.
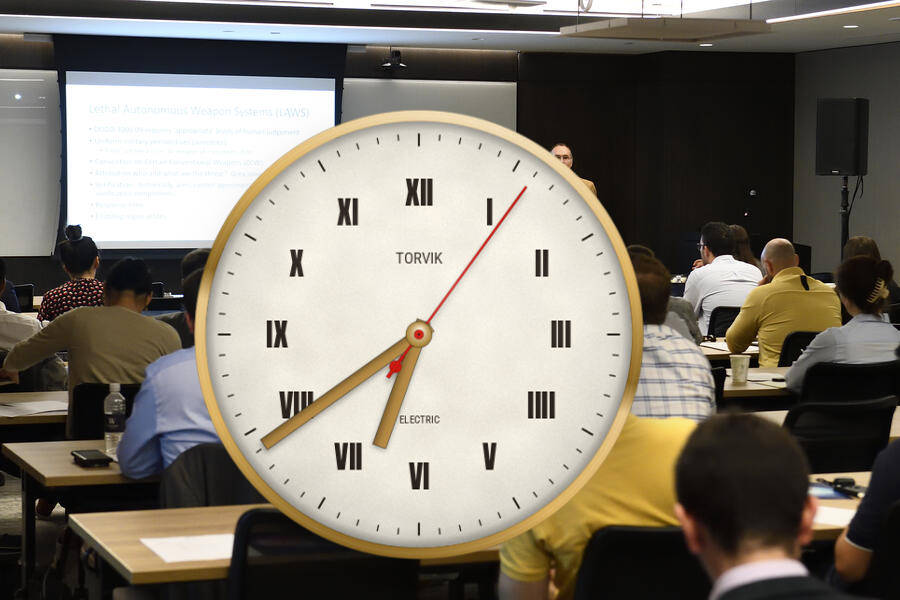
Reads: 6,39,06
